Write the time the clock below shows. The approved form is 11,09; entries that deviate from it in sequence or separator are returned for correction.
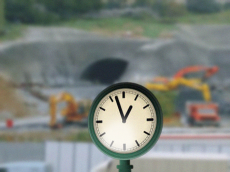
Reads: 12,57
